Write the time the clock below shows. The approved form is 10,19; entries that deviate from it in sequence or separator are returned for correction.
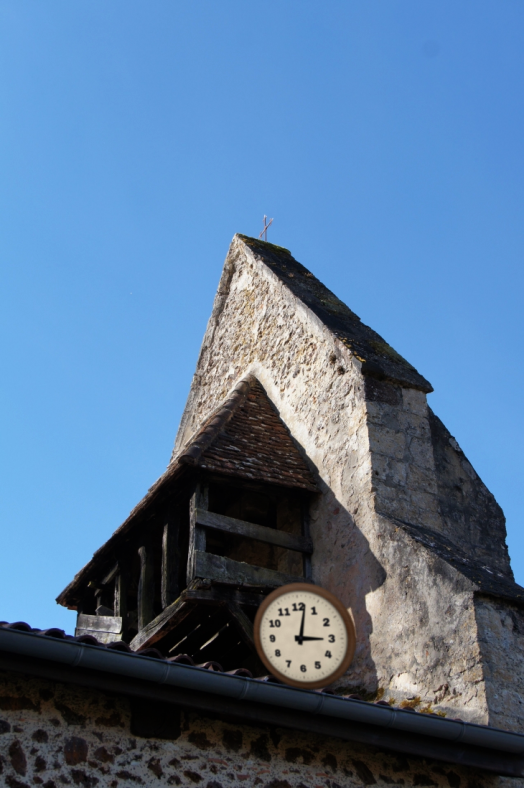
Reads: 3,02
